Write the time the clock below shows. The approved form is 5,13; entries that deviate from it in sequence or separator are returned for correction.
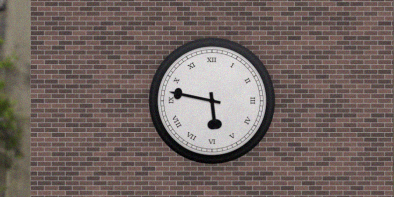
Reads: 5,47
